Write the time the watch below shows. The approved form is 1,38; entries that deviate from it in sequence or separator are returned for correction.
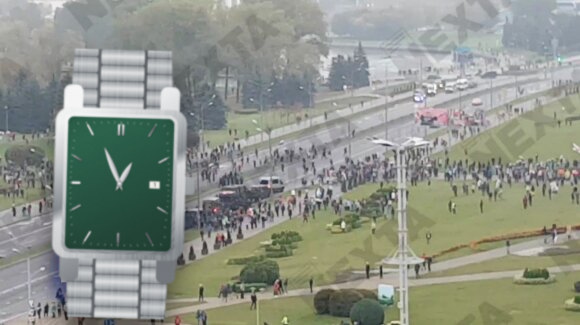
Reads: 12,56
